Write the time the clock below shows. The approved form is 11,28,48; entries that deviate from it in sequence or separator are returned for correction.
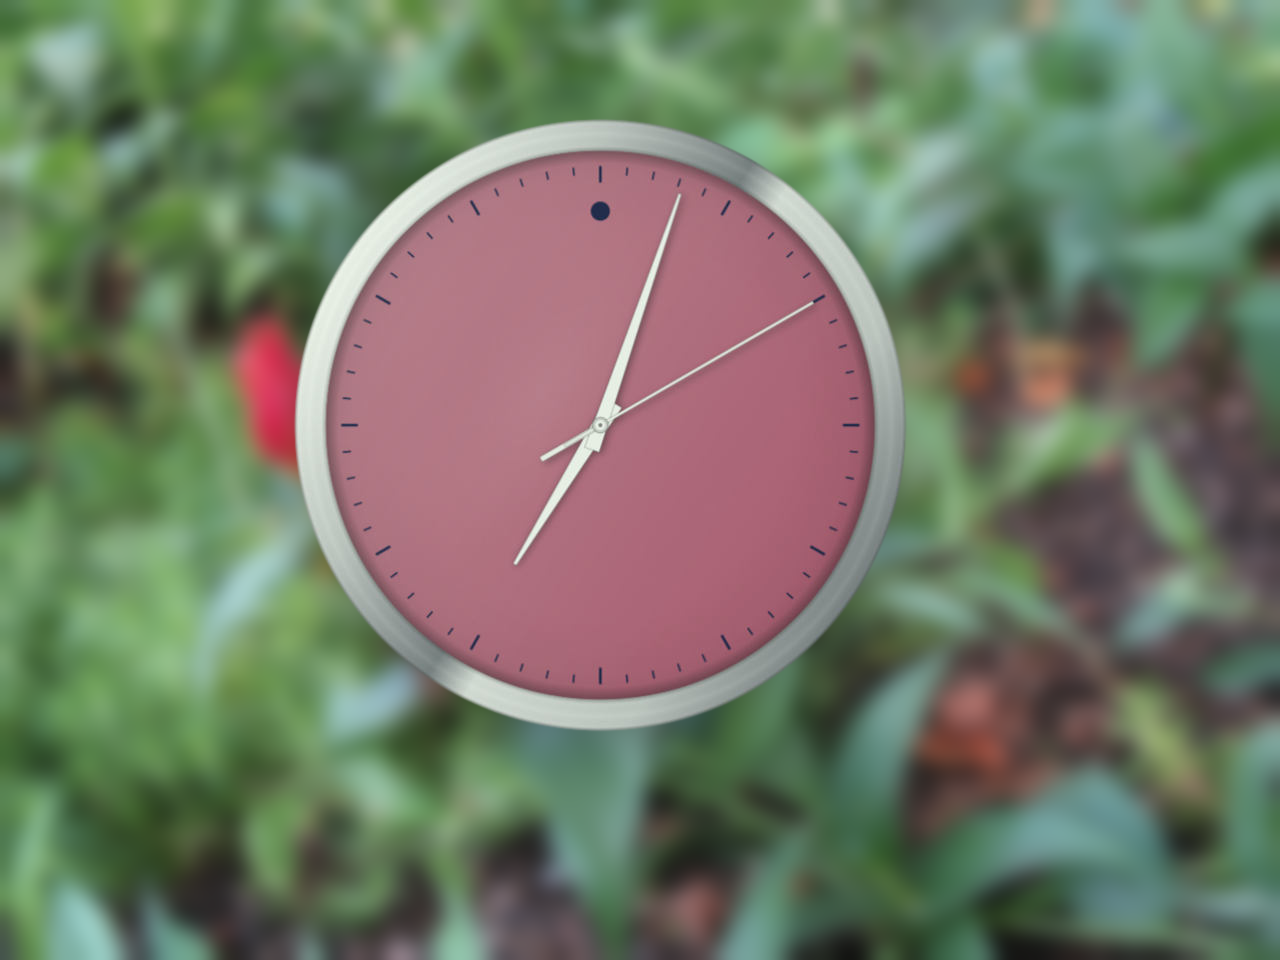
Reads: 7,03,10
